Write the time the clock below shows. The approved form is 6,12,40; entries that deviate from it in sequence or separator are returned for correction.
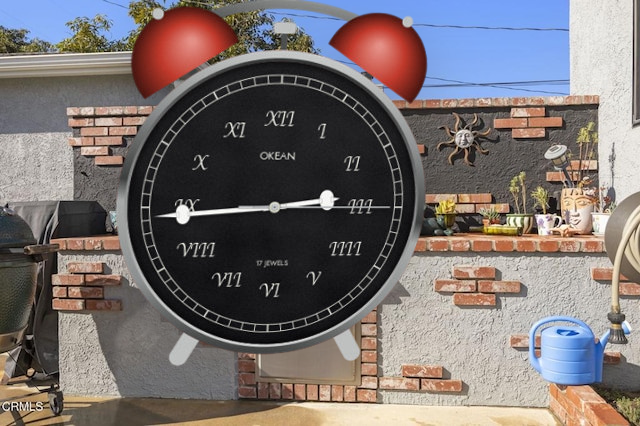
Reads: 2,44,15
